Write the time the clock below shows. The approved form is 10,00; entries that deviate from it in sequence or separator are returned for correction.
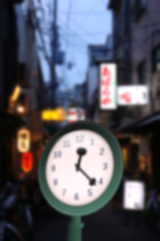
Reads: 12,22
